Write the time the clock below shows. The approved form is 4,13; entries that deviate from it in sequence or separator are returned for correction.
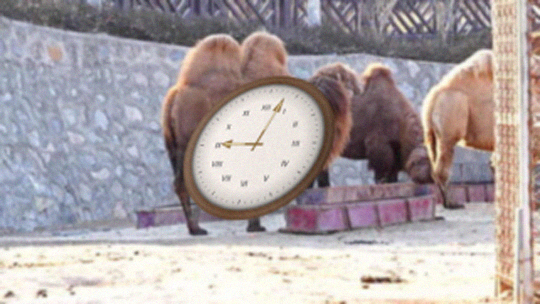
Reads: 9,03
